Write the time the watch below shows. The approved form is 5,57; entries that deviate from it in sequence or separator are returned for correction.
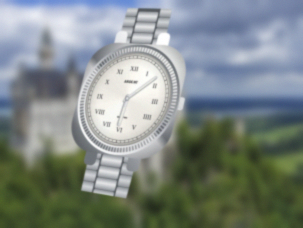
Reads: 6,08
